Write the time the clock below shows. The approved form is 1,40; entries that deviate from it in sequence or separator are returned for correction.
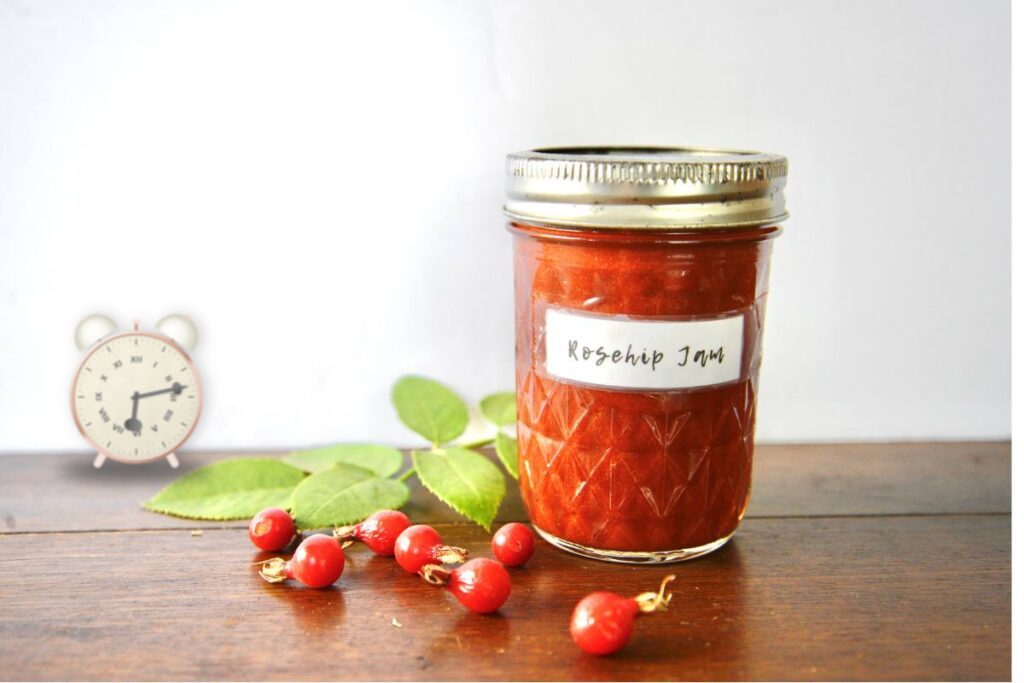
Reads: 6,13
